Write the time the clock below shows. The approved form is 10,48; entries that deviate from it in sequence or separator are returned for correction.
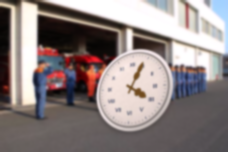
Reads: 4,04
